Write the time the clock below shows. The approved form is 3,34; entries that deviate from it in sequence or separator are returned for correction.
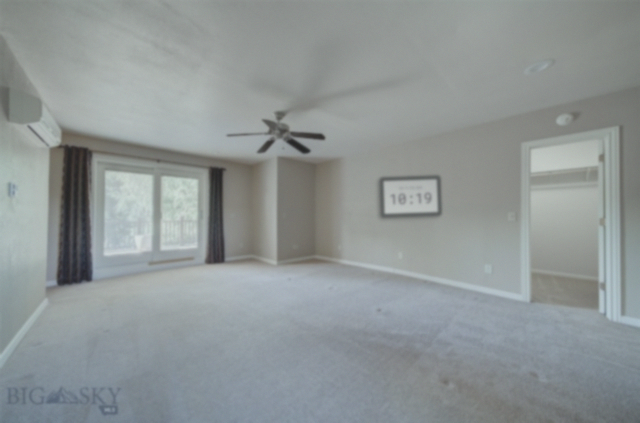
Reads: 10,19
